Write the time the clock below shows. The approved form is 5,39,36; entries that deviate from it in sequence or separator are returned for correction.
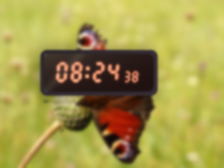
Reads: 8,24,38
